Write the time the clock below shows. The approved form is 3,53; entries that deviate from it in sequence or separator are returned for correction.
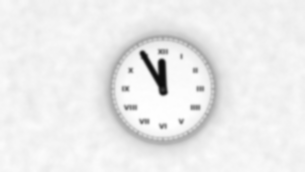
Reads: 11,55
